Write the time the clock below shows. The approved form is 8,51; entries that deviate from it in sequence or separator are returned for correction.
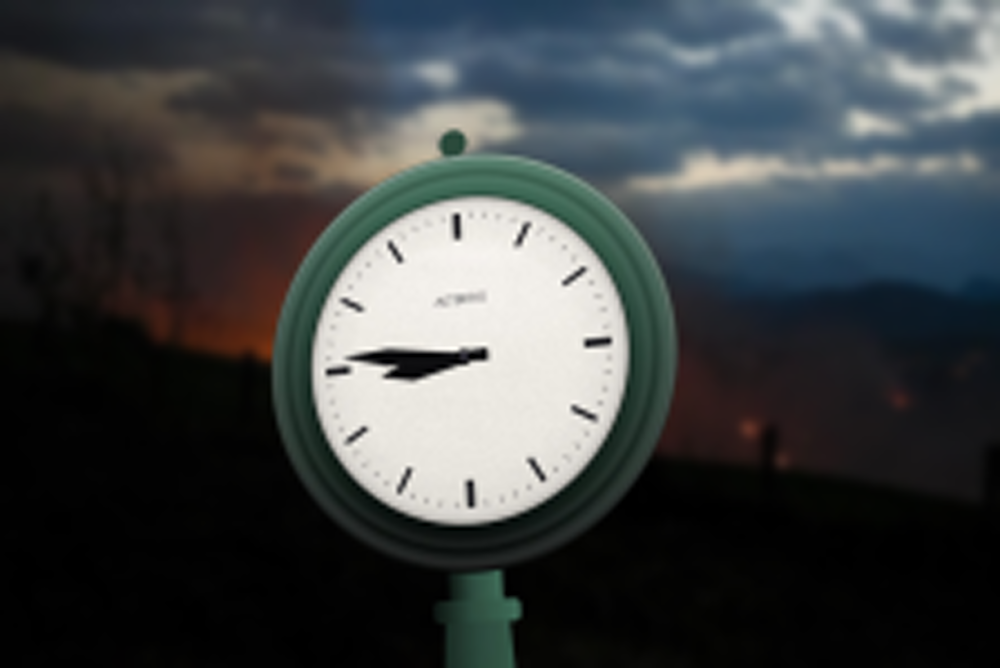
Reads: 8,46
